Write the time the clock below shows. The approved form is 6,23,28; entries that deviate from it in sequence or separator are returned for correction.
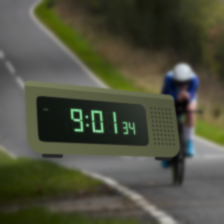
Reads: 9,01,34
